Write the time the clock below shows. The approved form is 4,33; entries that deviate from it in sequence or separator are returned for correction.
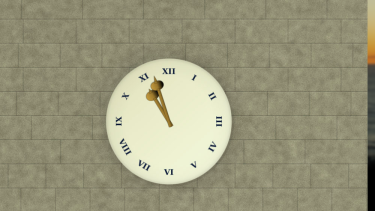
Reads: 10,57
